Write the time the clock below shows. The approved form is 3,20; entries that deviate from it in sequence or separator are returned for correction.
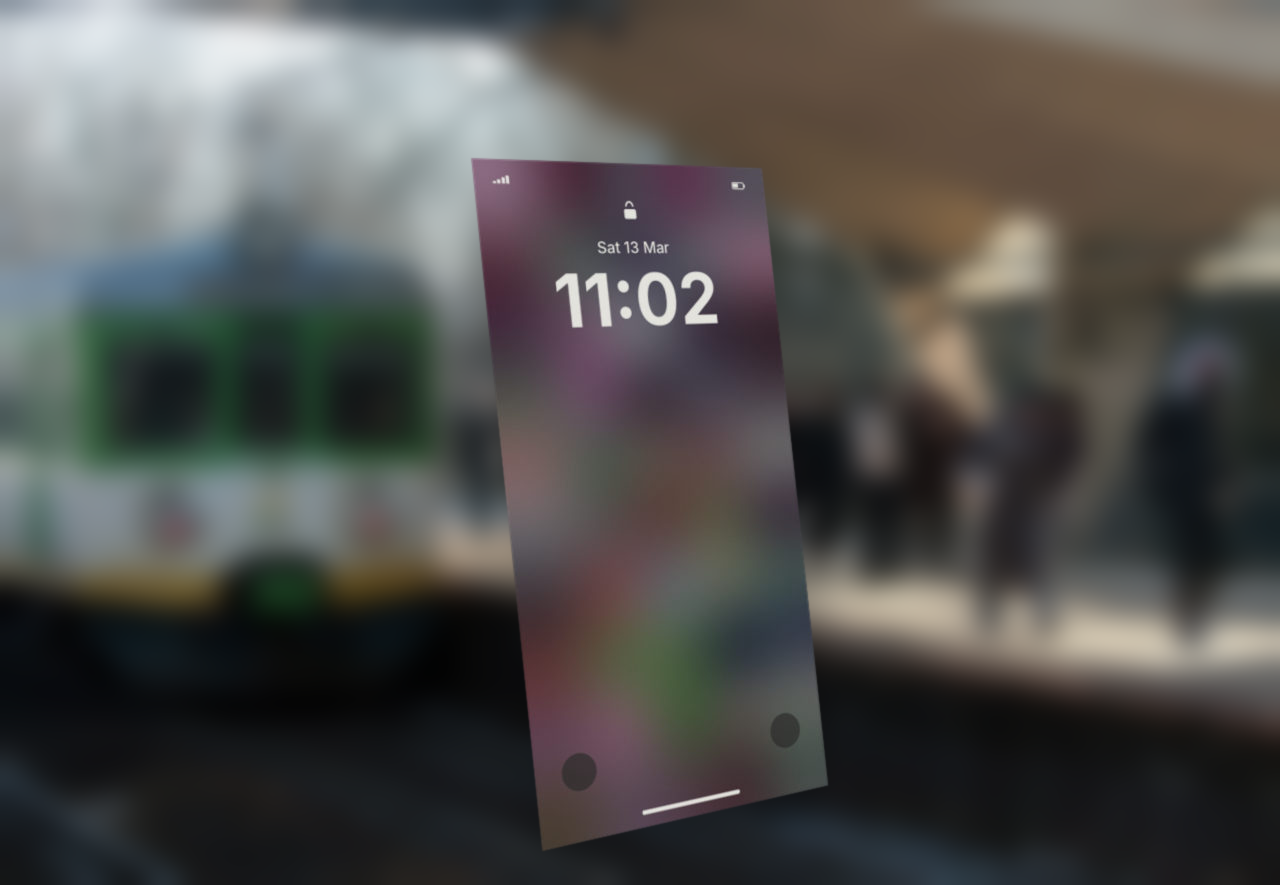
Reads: 11,02
